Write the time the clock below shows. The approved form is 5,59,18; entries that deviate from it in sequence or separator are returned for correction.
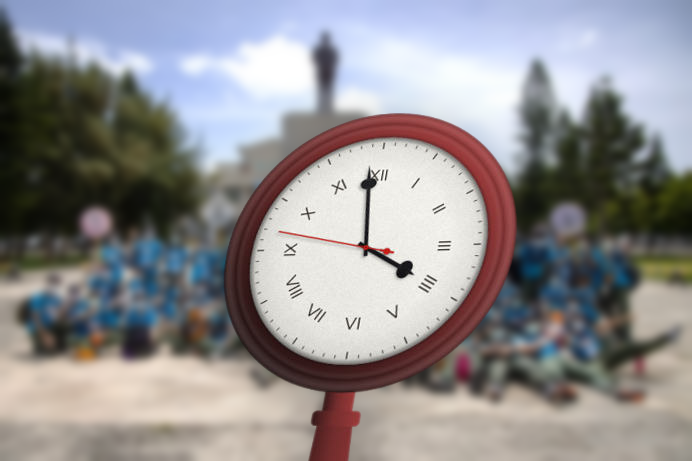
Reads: 3,58,47
